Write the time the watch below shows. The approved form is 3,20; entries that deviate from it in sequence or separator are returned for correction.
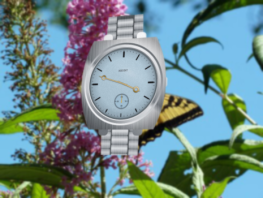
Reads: 3,48
